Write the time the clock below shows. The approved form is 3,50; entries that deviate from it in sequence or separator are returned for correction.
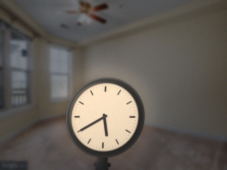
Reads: 5,40
